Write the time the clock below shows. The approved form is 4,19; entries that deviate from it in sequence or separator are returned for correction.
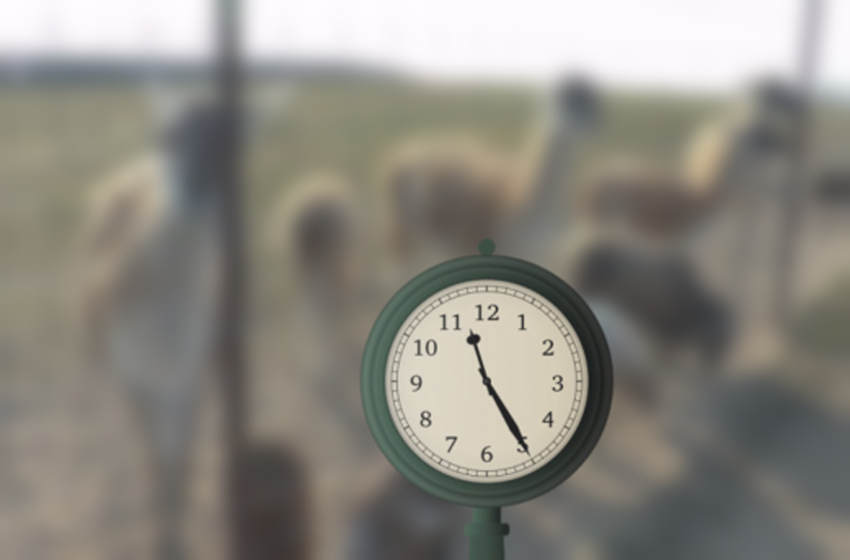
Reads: 11,25
